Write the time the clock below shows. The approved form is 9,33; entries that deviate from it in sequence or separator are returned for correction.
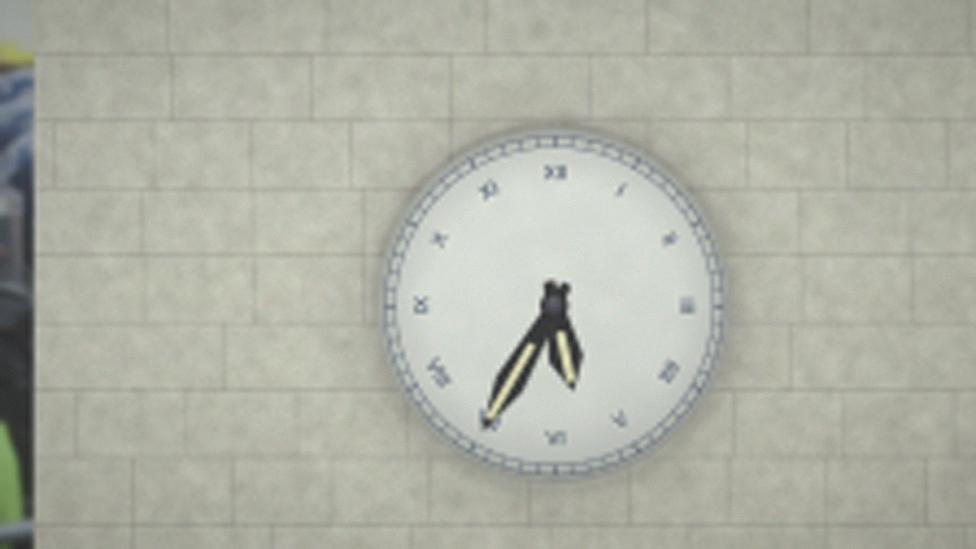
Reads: 5,35
